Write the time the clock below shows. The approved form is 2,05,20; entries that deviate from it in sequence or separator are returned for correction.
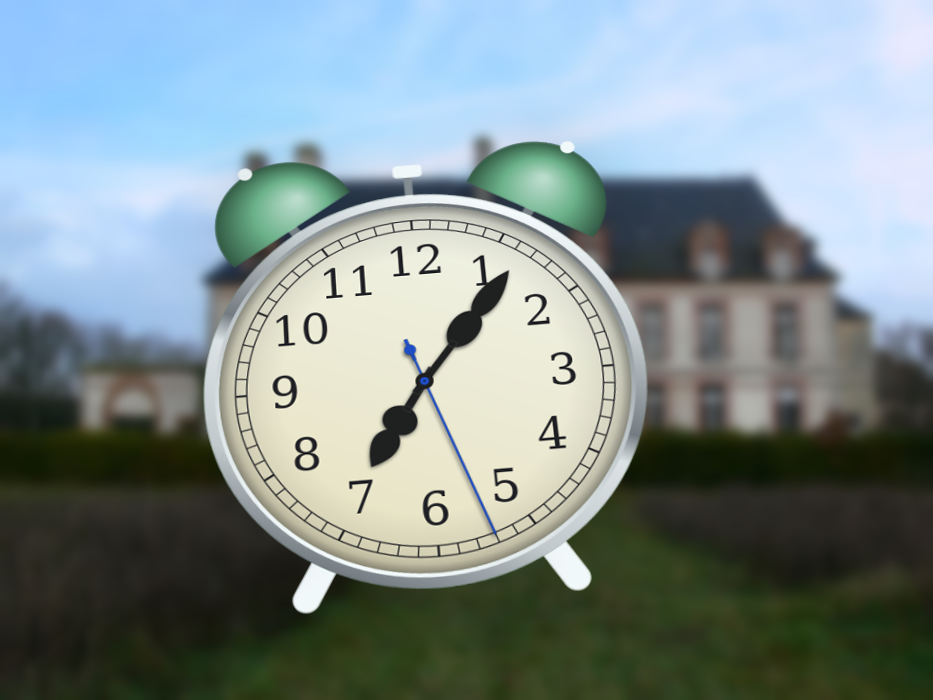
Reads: 7,06,27
